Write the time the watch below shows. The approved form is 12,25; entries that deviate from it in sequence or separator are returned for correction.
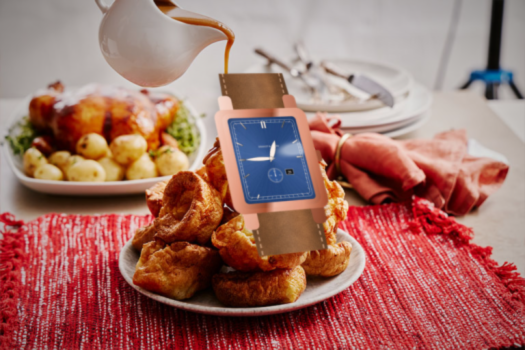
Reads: 12,45
